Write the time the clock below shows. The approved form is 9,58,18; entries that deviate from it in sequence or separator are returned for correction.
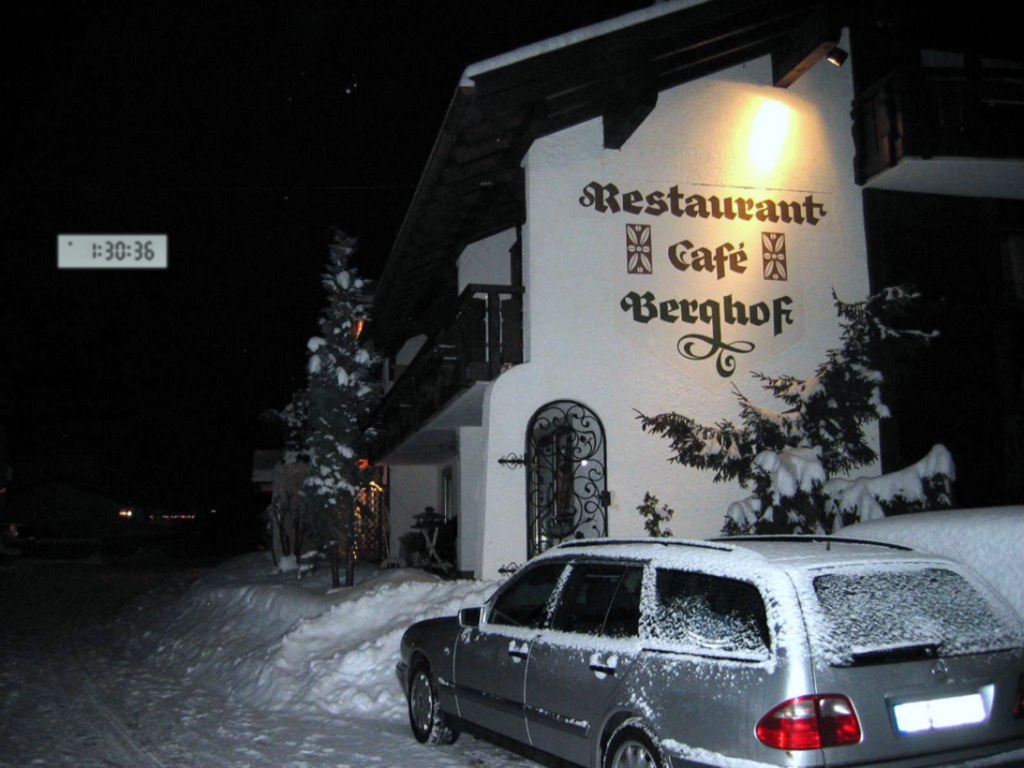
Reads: 1,30,36
